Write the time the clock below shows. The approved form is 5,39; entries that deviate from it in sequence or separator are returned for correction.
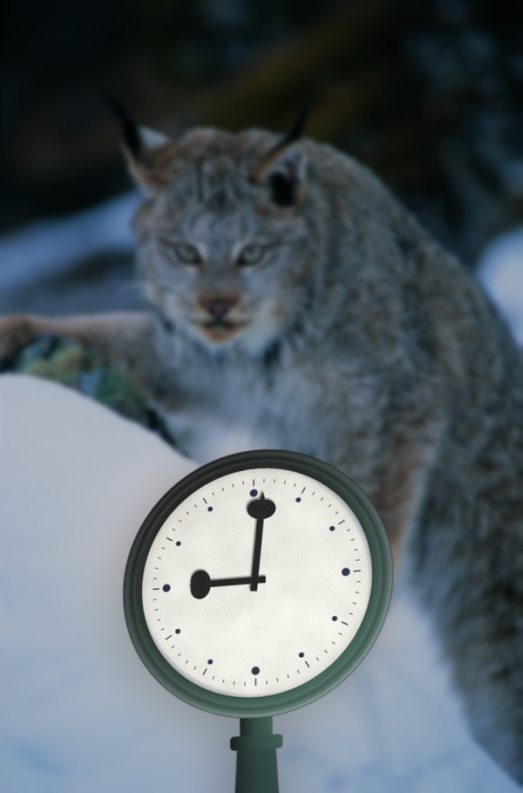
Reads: 9,01
